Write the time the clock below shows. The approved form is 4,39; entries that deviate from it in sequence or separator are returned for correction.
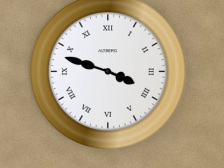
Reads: 3,48
